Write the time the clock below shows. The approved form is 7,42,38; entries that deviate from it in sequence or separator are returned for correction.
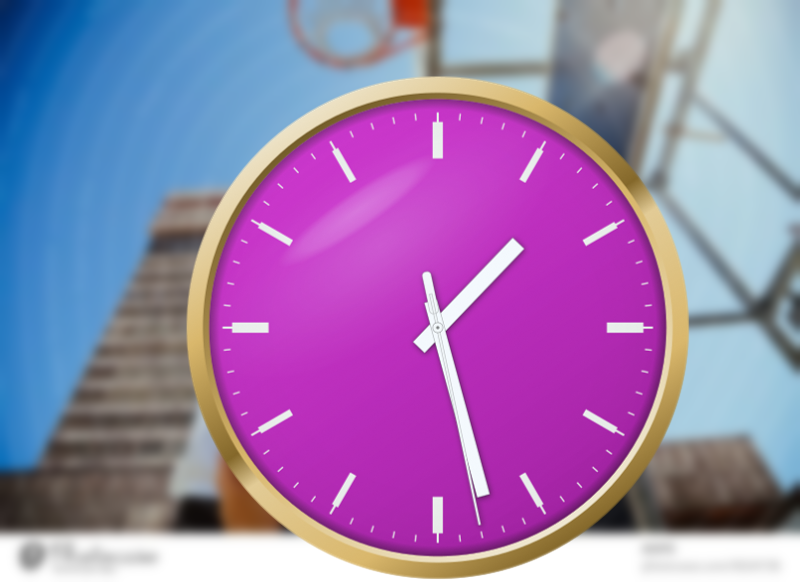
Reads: 1,27,28
